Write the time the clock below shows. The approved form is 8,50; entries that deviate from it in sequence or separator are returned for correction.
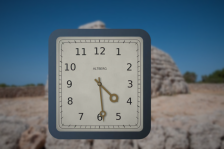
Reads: 4,29
